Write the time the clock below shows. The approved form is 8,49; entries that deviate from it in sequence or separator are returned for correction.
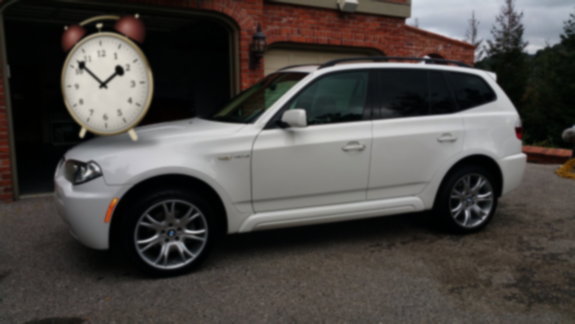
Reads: 1,52
